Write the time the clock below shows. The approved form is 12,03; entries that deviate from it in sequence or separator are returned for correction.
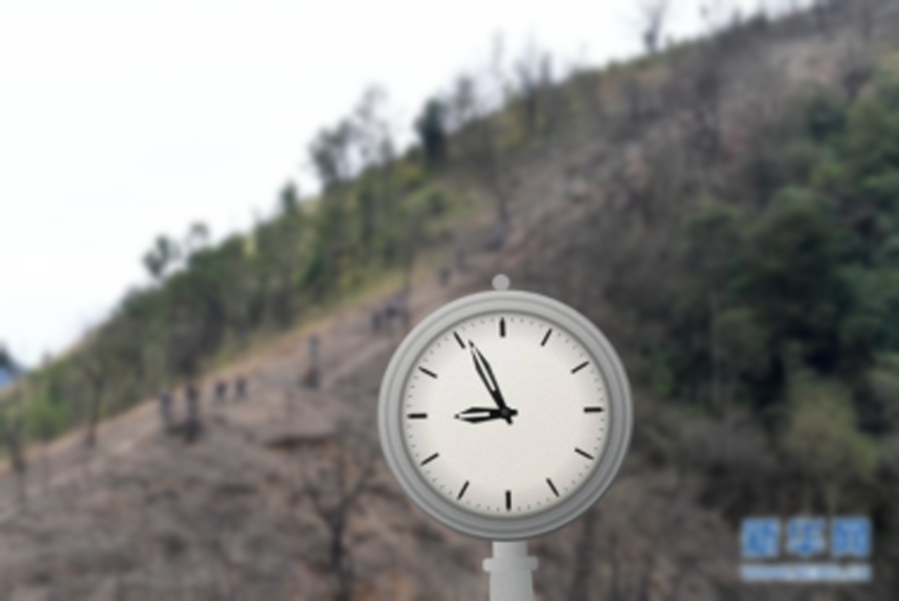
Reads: 8,56
